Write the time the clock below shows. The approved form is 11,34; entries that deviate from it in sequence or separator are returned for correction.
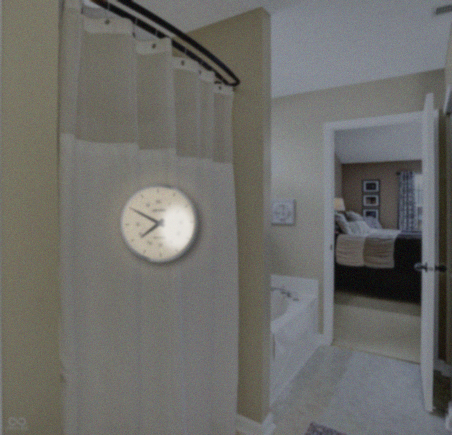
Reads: 7,50
